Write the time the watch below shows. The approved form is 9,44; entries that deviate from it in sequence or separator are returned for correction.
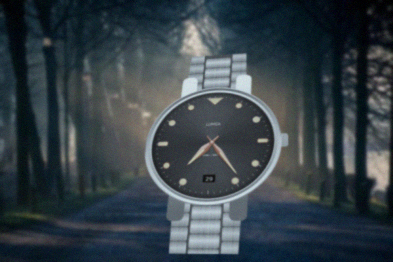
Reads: 7,24
